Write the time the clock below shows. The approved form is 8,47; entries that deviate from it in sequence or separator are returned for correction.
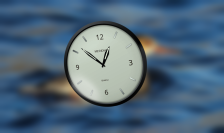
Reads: 12,52
